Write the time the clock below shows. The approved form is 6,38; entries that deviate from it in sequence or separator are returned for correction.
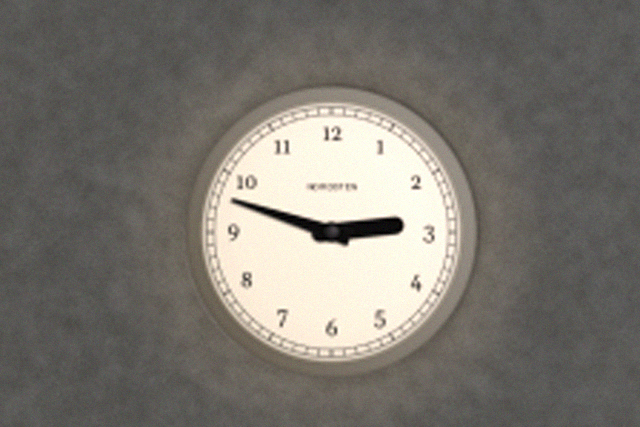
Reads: 2,48
